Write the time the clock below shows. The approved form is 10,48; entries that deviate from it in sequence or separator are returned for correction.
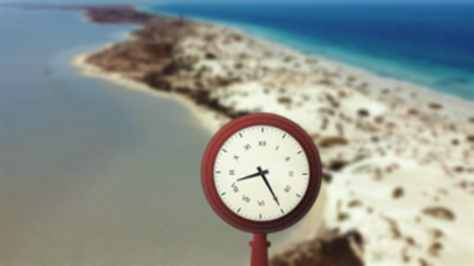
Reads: 8,25
